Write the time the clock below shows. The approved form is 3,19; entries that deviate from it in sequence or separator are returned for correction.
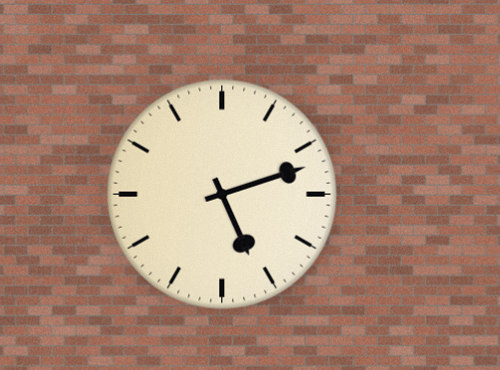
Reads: 5,12
